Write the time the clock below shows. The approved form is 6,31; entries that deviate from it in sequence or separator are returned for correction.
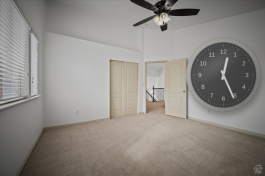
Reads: 12,26
